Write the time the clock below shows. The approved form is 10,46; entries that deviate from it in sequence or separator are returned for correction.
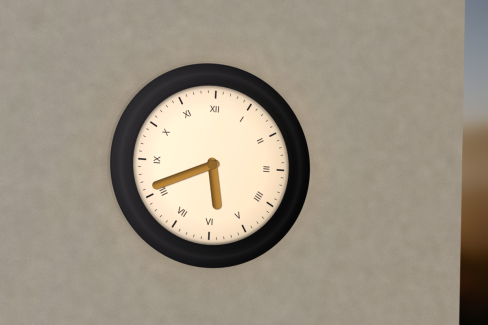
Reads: 5,41
